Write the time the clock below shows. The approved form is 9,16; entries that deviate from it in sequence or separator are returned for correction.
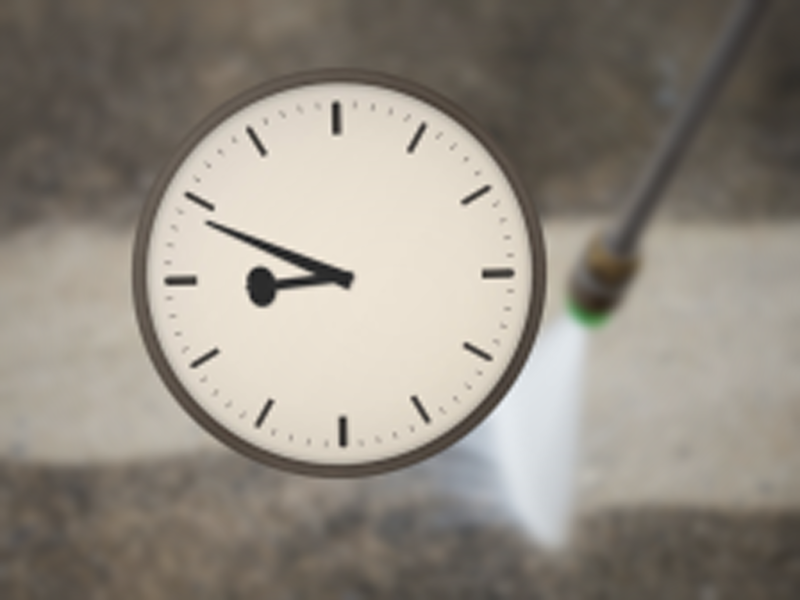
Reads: 8,49
